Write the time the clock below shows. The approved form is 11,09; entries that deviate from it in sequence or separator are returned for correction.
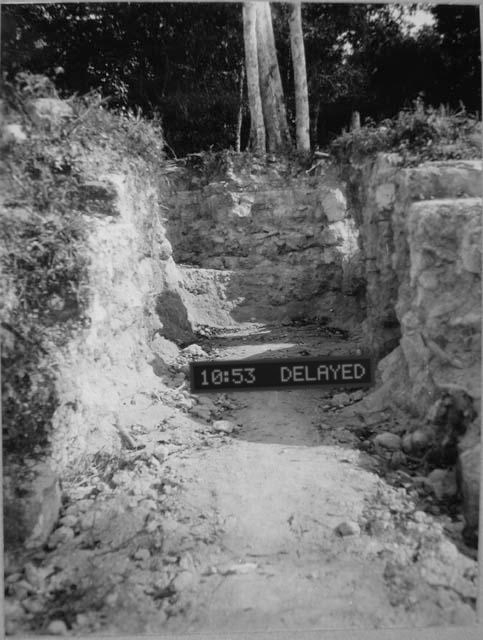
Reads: 10,53
